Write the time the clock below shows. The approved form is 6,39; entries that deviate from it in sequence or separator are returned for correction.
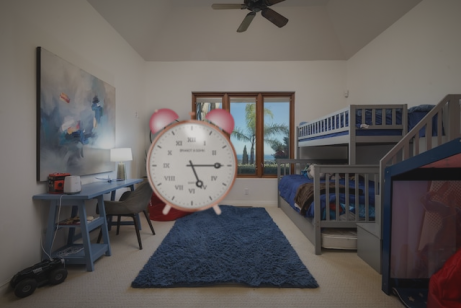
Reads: 5,15
